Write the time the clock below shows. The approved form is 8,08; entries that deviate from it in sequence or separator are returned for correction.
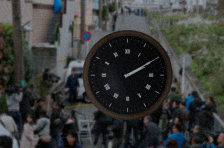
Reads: 2,10
